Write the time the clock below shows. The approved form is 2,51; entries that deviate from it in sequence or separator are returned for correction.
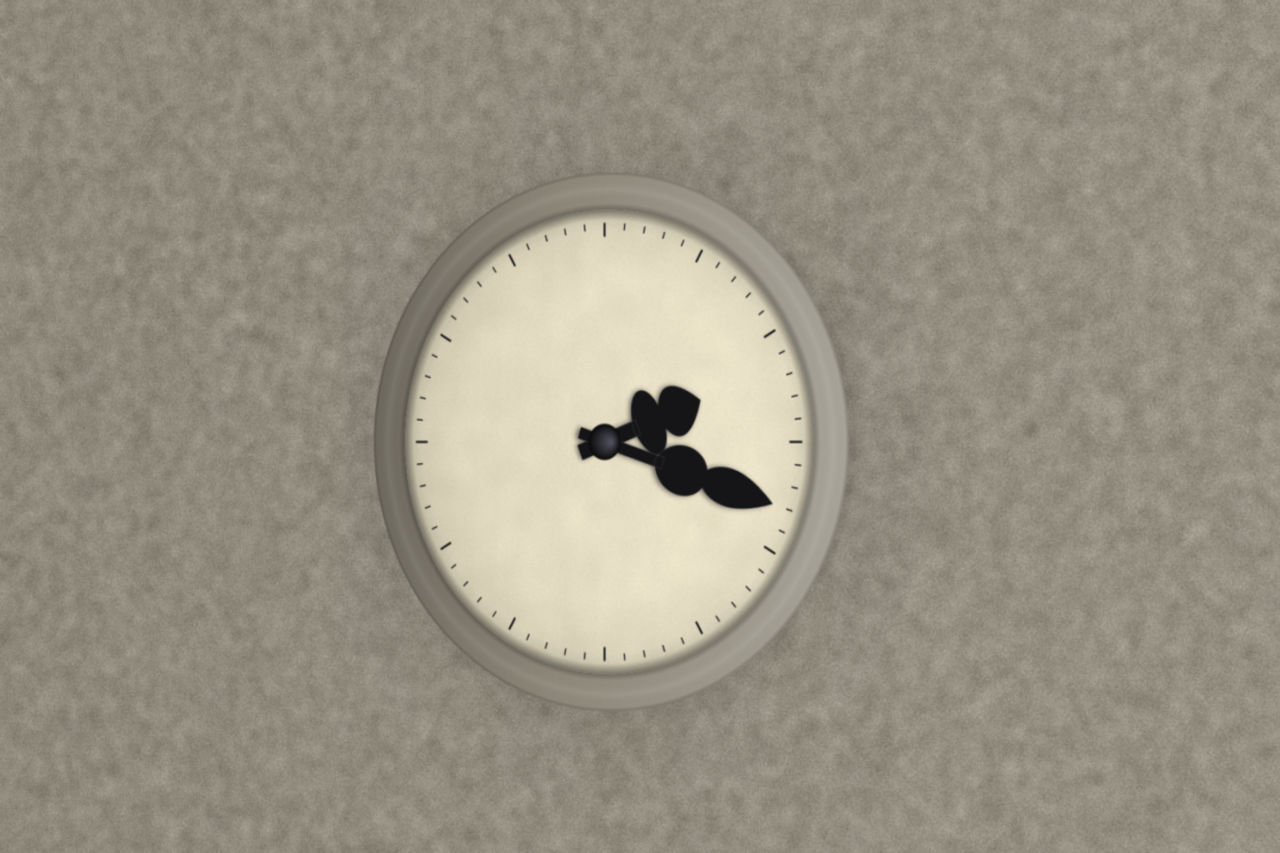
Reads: 2,18
